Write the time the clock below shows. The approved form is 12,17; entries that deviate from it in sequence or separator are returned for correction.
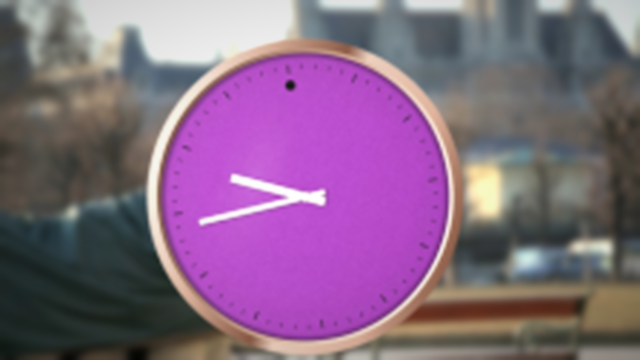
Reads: 9,44
